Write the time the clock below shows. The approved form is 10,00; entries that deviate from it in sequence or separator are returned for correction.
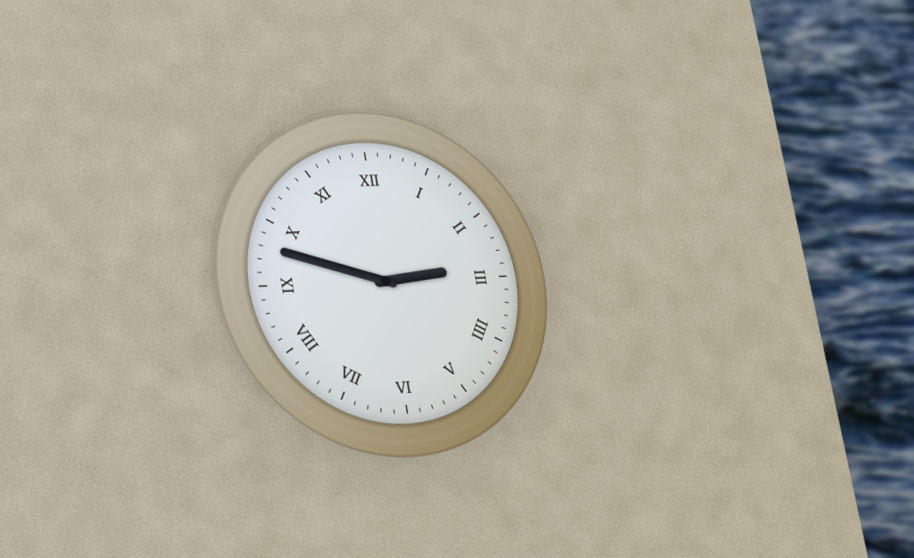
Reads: 2,48
